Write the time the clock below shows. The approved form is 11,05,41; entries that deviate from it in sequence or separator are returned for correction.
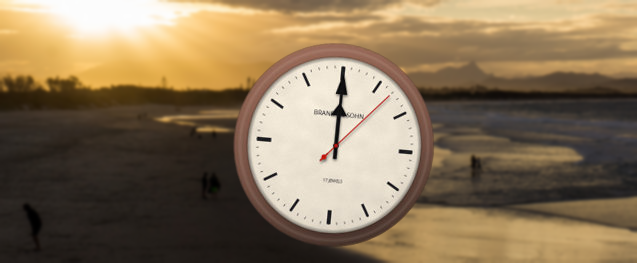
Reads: 12,00,07
